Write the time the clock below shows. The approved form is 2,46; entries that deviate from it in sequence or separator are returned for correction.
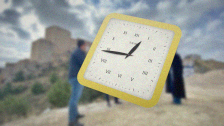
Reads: 12,44
